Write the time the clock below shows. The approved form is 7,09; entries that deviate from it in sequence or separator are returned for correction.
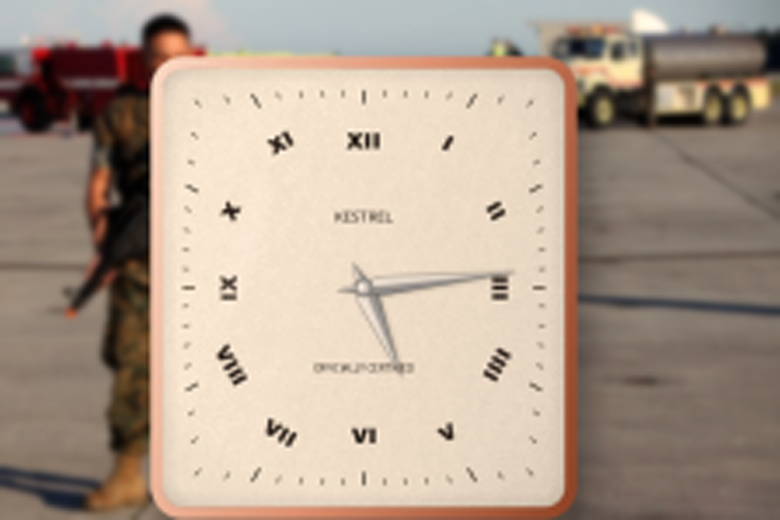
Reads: 5,14
